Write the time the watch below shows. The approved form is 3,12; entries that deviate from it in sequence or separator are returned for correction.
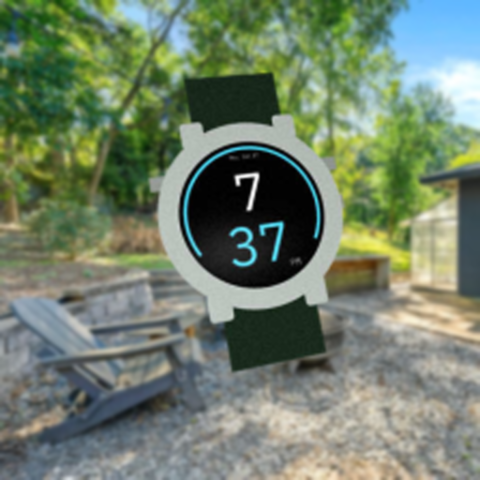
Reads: 7,37
